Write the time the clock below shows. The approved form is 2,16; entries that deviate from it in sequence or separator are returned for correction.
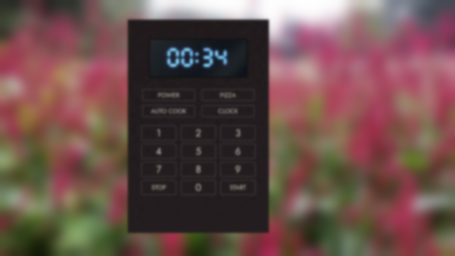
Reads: 0,34
